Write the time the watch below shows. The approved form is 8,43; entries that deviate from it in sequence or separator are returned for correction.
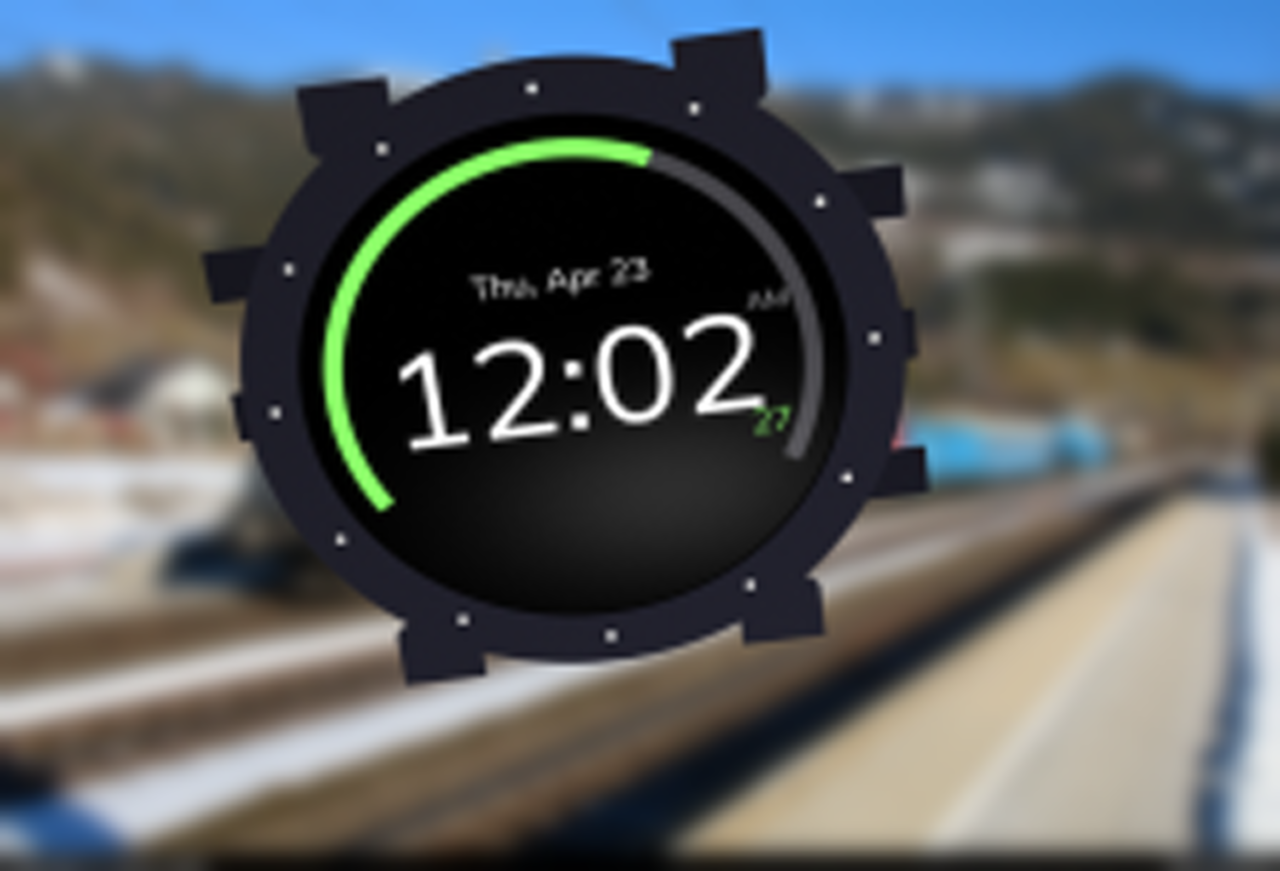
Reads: 12,02
